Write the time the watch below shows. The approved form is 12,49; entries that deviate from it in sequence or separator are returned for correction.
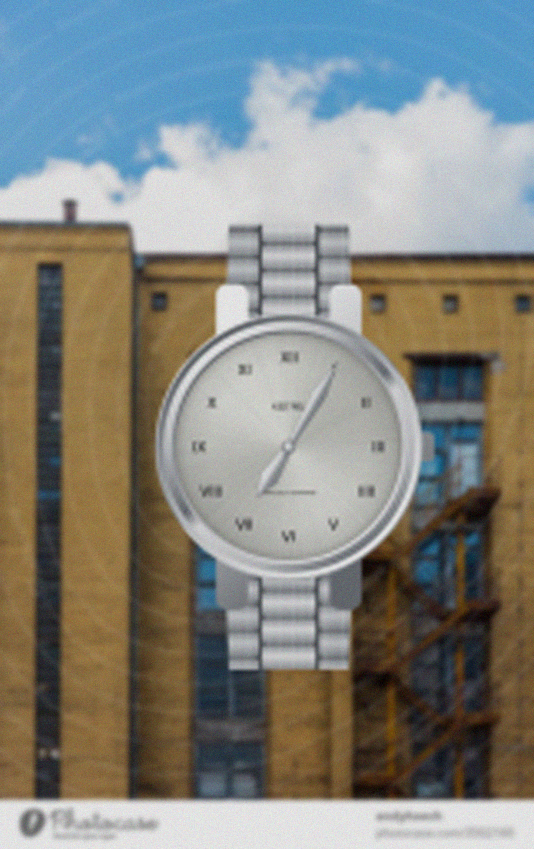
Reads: 7,05
